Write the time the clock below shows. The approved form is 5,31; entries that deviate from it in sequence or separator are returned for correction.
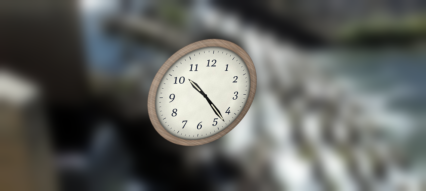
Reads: 10,23
